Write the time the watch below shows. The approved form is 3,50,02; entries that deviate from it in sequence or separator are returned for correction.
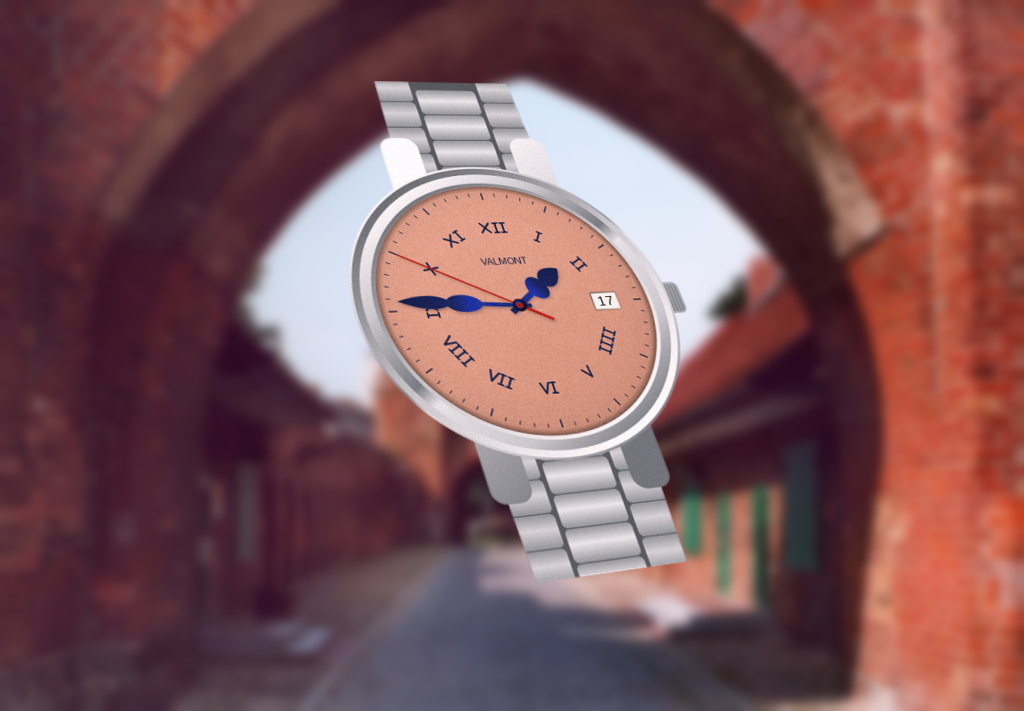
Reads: 1,45,50
